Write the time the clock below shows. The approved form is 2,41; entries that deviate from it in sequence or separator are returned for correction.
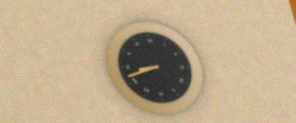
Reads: 8,42
